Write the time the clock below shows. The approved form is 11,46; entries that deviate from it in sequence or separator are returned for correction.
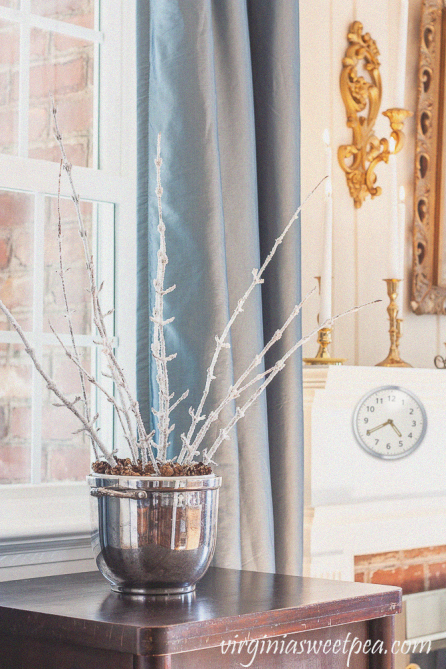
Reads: 4,40
